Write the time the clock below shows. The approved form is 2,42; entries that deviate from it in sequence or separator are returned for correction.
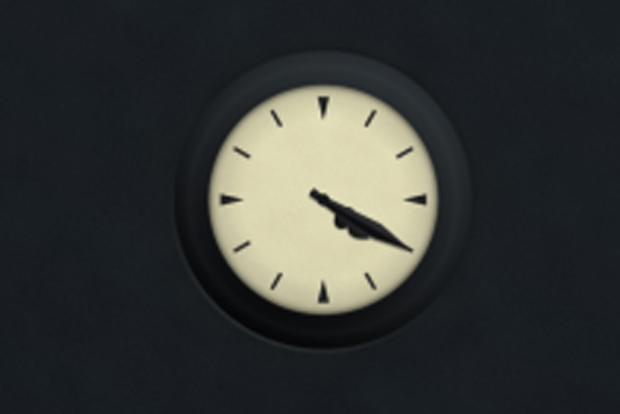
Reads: 4,20
